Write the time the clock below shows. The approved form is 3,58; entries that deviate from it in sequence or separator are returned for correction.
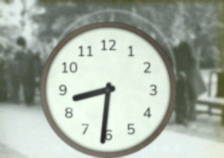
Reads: 8,31
